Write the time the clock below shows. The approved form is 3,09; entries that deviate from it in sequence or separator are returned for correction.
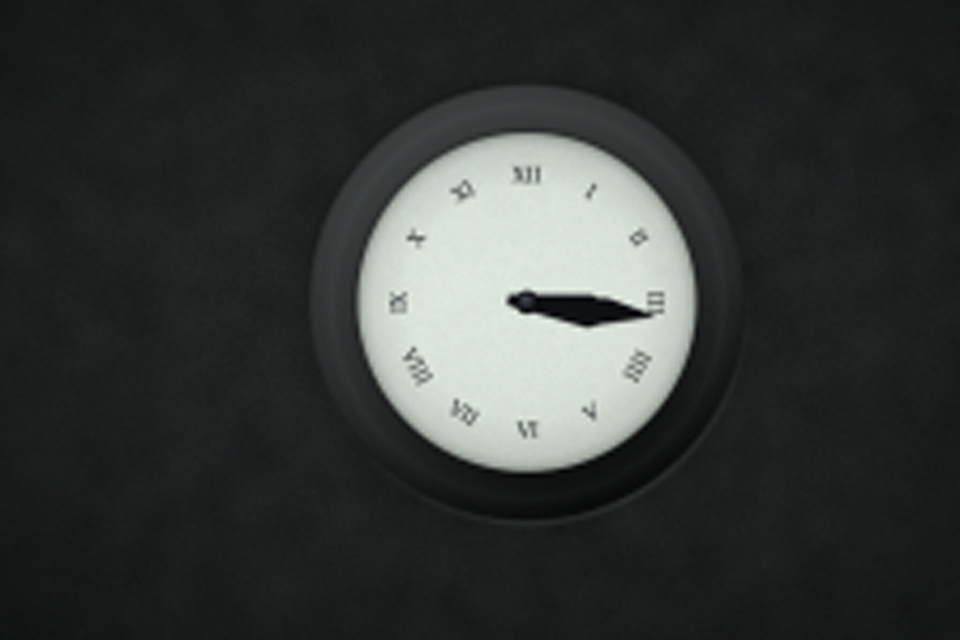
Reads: 3,16
